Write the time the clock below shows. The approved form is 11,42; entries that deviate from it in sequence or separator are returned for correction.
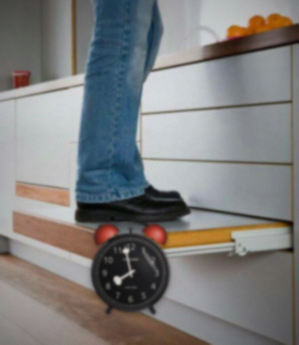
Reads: 7,58
